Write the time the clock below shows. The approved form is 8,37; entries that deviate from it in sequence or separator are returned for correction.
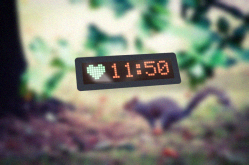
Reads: 11,50
